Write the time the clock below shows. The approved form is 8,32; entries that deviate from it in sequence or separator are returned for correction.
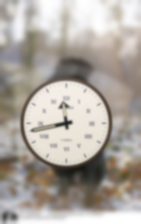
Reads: 11,43
